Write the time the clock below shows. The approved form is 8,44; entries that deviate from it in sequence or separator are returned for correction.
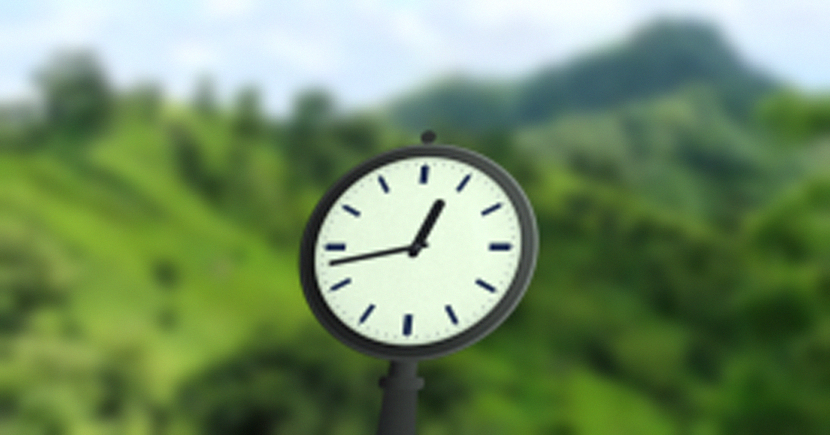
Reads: 12,43
